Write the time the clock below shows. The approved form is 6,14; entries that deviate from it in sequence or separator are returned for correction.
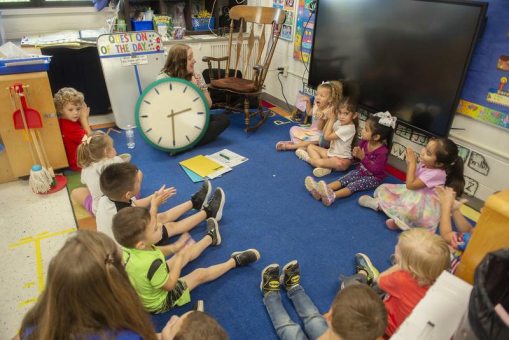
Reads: 2,30
